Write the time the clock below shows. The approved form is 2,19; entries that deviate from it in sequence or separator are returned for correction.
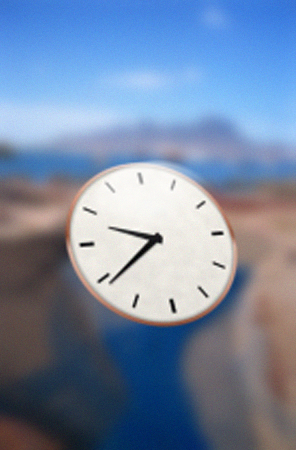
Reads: 9,39
